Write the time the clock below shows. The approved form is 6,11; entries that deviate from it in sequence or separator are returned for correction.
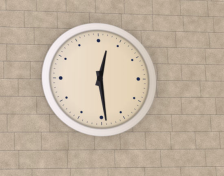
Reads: 12,29
